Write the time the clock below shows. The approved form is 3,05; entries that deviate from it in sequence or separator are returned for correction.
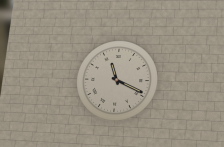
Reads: 11,19
